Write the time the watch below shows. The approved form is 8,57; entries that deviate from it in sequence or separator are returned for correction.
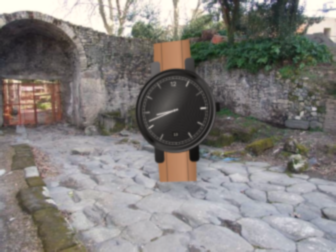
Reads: 8,42
